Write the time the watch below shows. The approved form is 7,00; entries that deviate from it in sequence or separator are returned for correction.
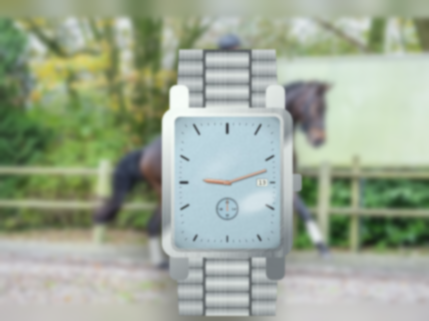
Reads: 9,12
